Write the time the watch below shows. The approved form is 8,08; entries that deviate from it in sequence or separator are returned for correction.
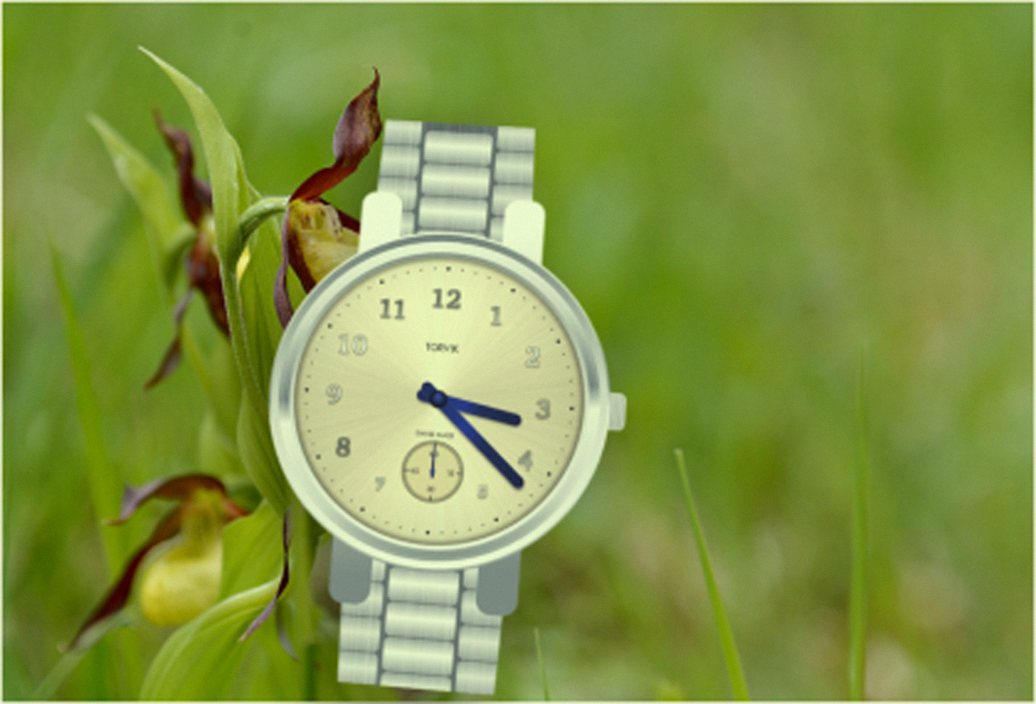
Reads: 3,22
